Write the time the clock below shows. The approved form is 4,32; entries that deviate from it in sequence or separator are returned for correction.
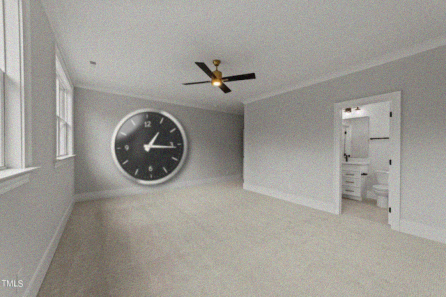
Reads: 1,16
